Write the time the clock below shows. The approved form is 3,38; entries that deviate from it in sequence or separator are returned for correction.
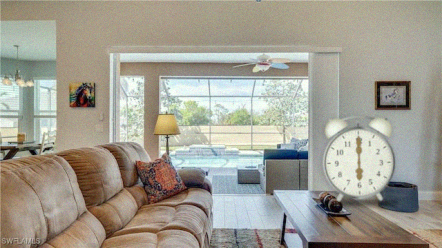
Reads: 6,00
